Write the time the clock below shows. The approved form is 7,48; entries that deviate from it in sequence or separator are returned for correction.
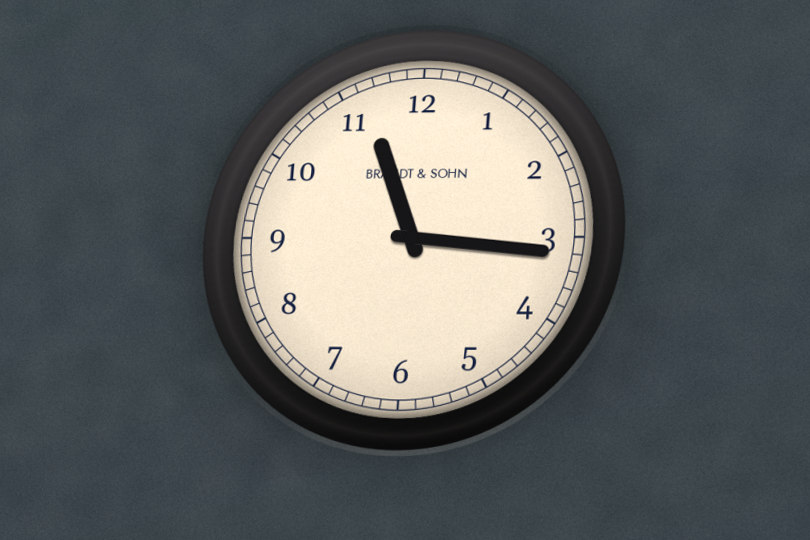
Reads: 11,16
